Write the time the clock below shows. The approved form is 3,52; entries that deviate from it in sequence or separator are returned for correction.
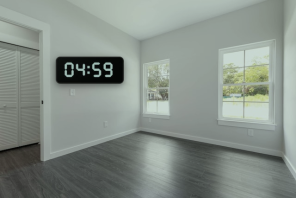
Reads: 4,59
